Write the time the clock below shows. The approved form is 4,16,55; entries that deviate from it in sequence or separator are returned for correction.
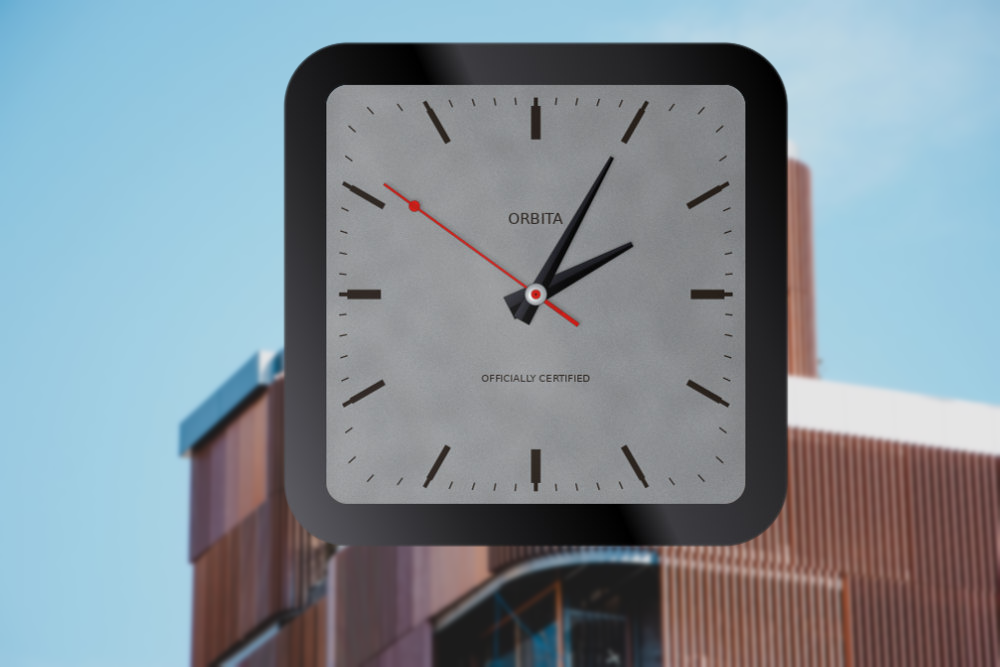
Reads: 2,04,51
